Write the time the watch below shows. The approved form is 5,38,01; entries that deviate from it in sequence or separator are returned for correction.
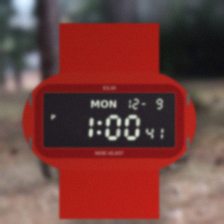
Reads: 1,00,41
